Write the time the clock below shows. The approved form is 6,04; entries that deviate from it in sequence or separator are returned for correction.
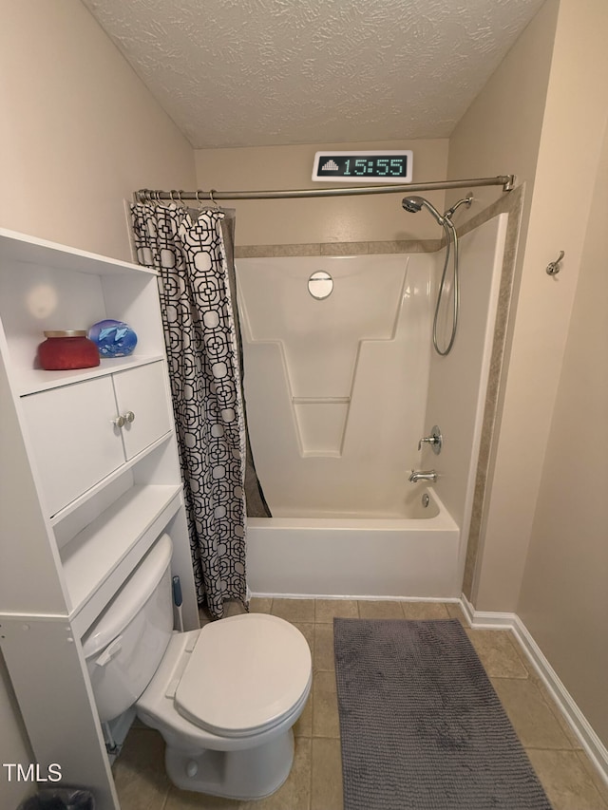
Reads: 15,55
